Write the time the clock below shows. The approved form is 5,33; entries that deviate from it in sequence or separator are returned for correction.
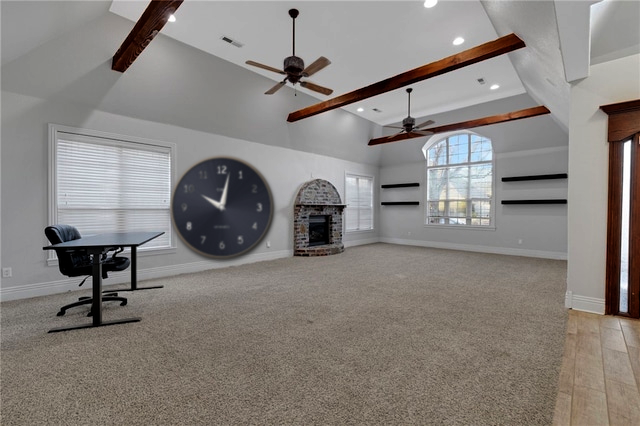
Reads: 10,02
